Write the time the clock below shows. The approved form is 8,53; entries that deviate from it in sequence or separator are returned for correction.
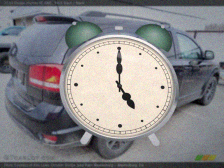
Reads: 5,00
